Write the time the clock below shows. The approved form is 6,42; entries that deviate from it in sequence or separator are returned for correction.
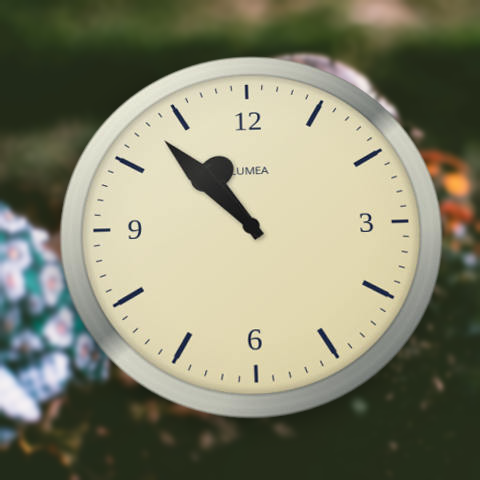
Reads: 10,53
